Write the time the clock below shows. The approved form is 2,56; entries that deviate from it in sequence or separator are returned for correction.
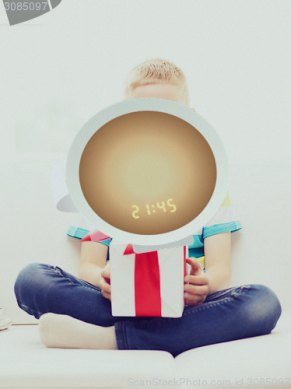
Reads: 21,45
